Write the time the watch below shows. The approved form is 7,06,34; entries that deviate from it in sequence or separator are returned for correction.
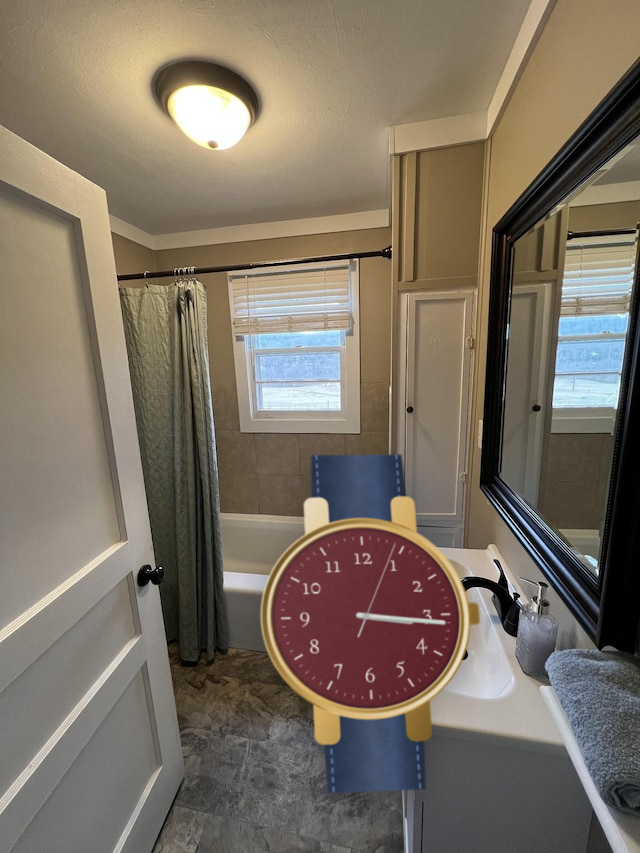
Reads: 3,16,04
